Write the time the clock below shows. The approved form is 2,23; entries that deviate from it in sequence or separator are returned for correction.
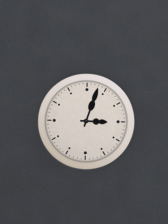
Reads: 3,03
